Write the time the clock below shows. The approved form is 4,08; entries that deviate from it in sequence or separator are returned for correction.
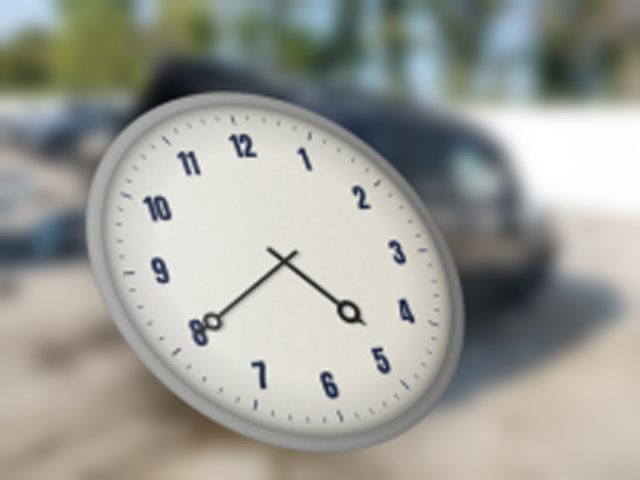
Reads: 4,40
